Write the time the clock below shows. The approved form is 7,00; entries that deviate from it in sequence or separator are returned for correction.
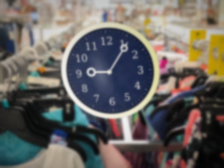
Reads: 9,06
